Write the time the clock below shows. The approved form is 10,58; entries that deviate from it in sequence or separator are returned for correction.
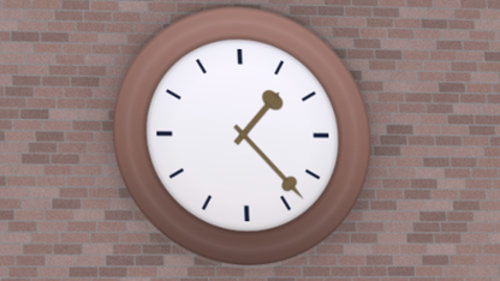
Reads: 1,23
